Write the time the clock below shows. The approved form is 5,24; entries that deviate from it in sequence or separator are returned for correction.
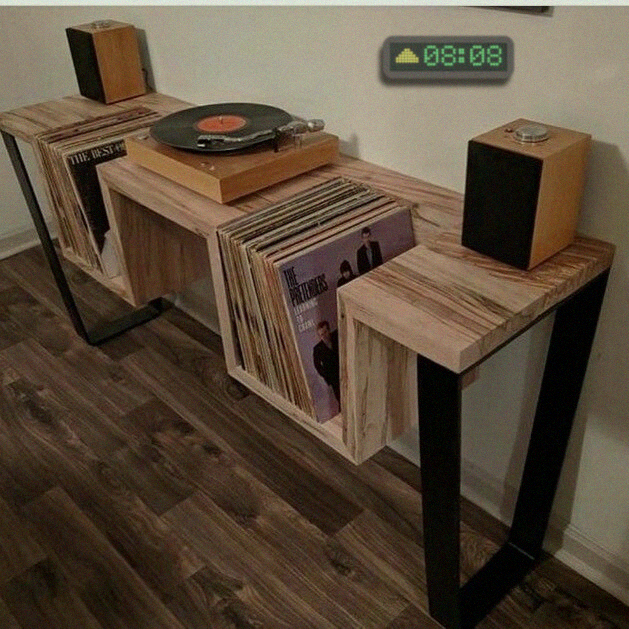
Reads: 8,08
